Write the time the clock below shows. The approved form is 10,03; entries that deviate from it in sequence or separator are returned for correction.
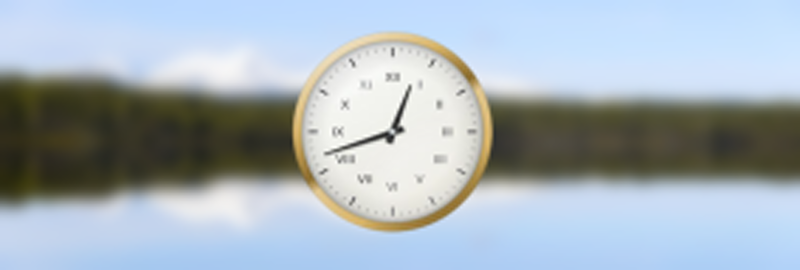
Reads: 12,42
